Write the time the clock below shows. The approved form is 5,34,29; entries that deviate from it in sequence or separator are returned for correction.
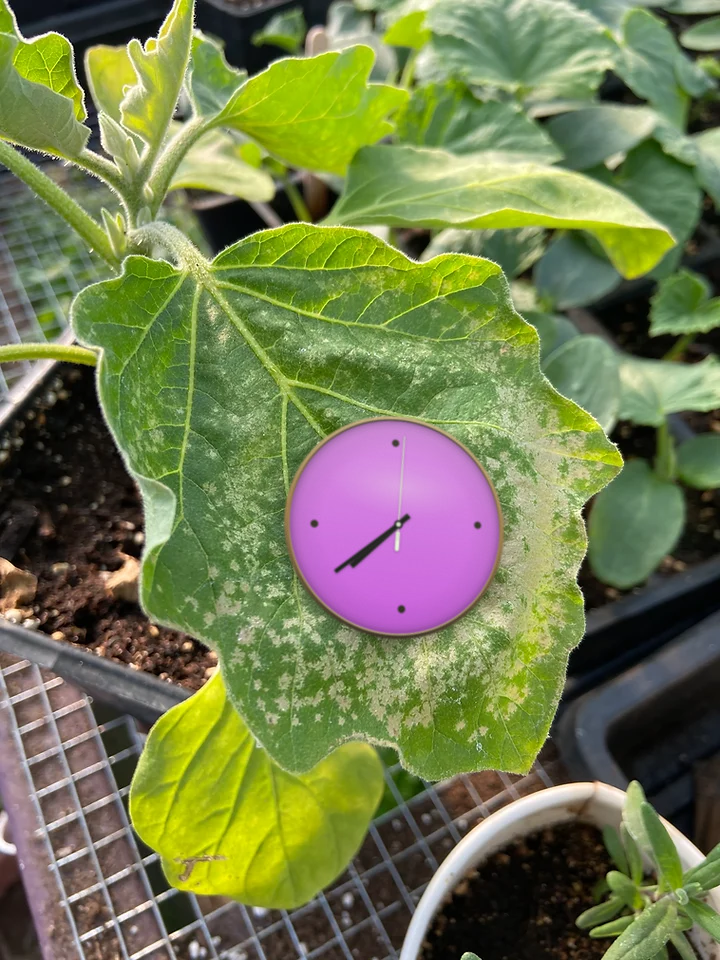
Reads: 7,39,01
